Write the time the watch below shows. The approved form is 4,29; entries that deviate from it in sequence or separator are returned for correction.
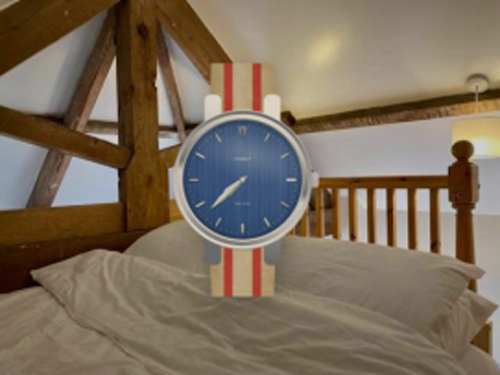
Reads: 7,38
